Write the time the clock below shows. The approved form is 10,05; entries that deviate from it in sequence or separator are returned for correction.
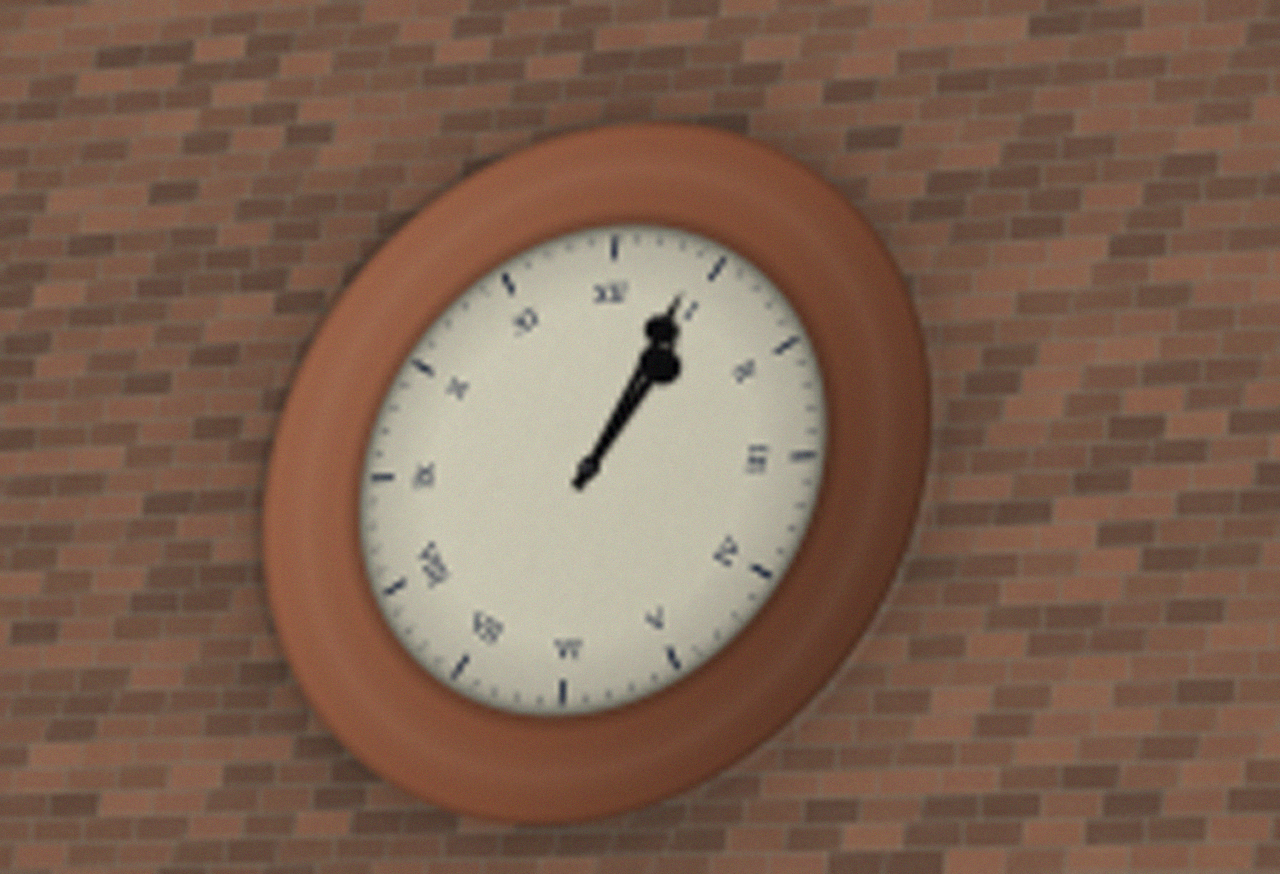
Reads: 1,04
